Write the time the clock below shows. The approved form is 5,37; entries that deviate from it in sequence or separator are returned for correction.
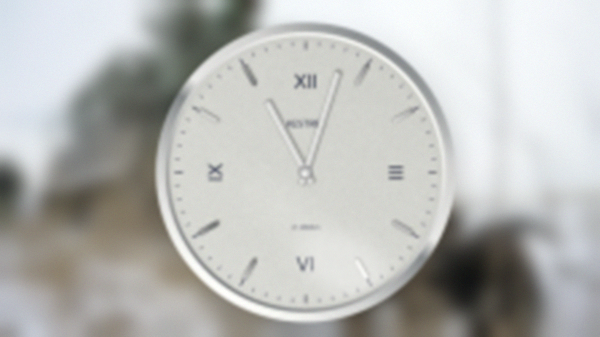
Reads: 11,03
